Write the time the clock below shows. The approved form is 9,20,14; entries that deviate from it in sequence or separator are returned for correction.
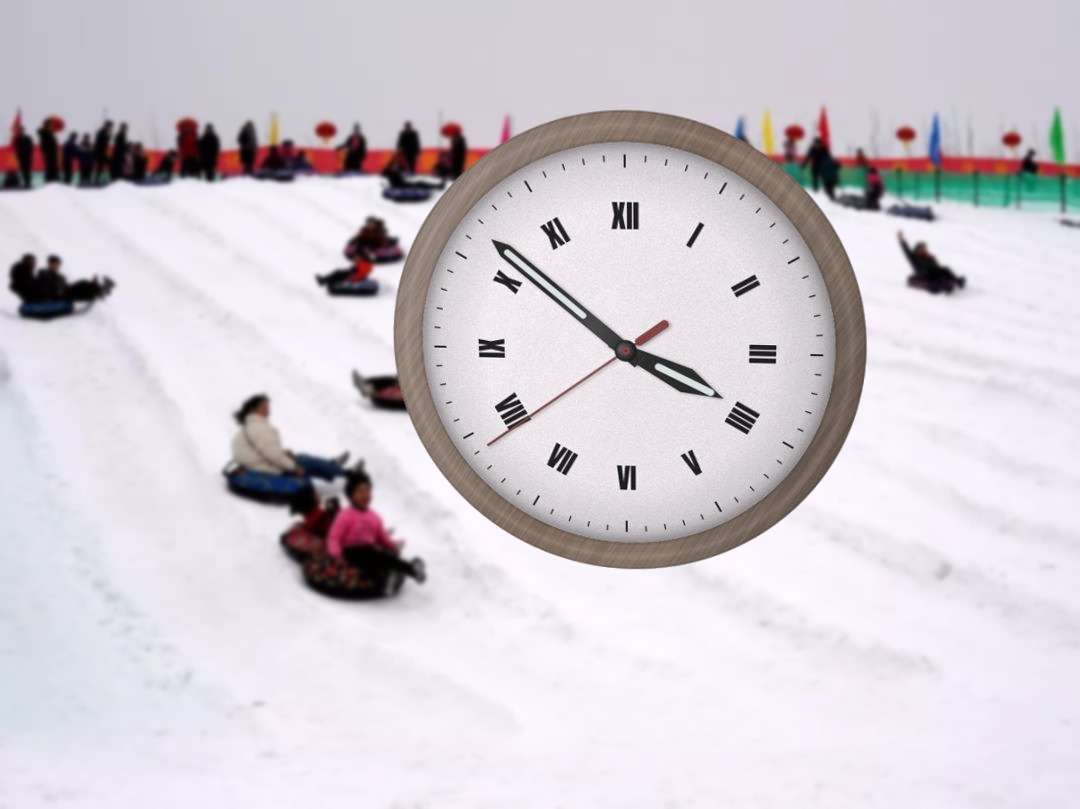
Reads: 3,51,39
